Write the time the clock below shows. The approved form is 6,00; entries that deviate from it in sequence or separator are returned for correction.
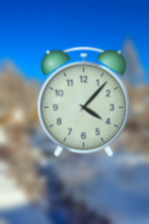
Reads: 4,07
